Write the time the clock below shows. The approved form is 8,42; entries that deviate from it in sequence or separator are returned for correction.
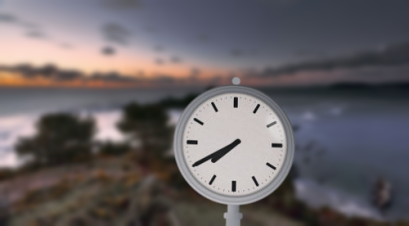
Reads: 7,40
